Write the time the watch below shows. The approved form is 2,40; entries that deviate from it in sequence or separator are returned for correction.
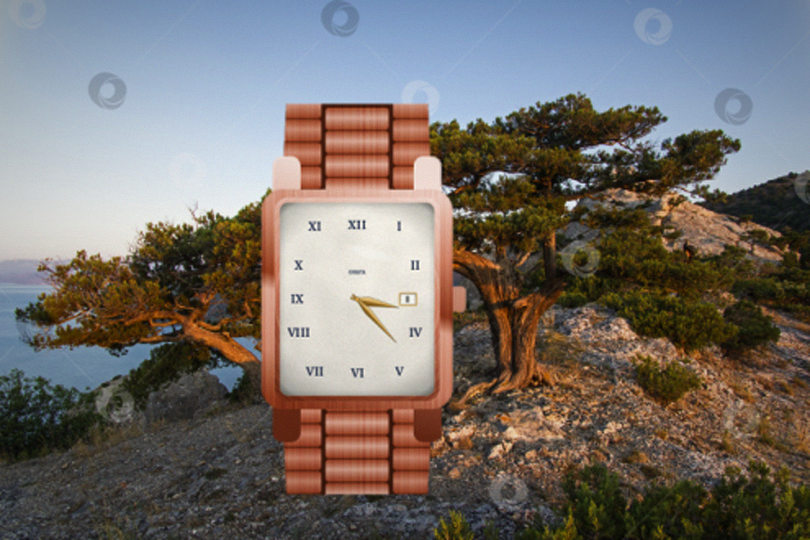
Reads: 3,23
